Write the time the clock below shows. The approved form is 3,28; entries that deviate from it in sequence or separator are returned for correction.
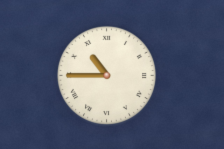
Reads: 10,45
